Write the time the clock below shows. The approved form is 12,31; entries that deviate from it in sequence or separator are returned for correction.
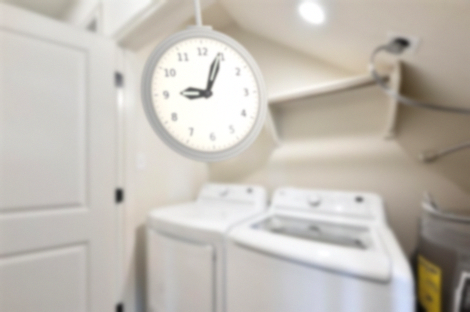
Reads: 9,04
